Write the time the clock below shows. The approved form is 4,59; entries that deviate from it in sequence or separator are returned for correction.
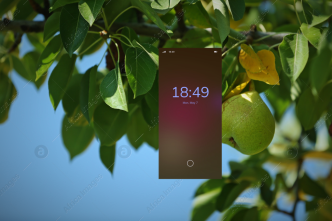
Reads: 18,49
